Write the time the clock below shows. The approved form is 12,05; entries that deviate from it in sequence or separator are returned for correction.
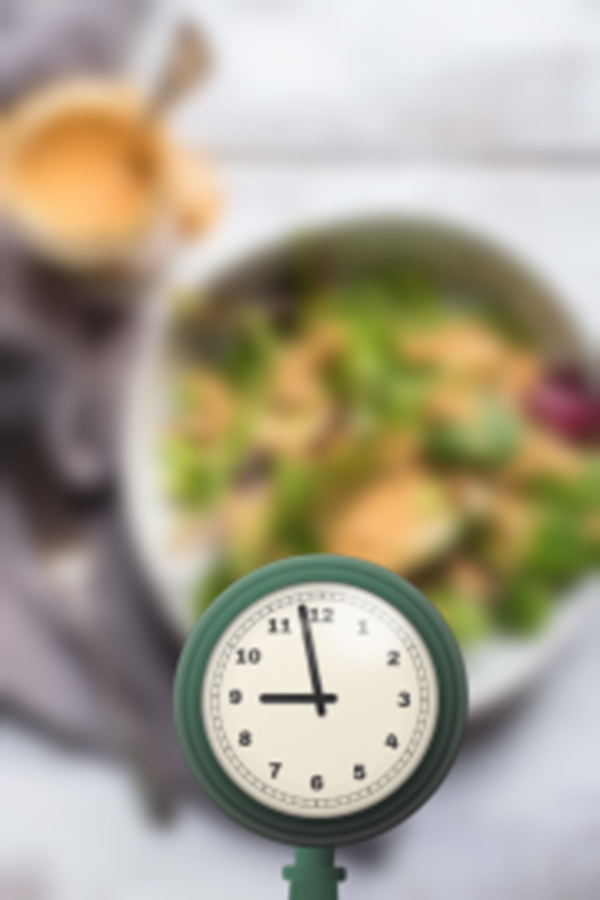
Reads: 8,58
